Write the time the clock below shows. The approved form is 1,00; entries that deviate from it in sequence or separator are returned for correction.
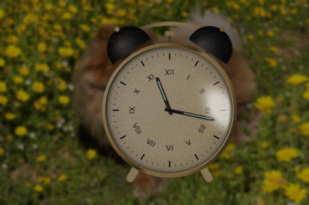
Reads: 11,17
